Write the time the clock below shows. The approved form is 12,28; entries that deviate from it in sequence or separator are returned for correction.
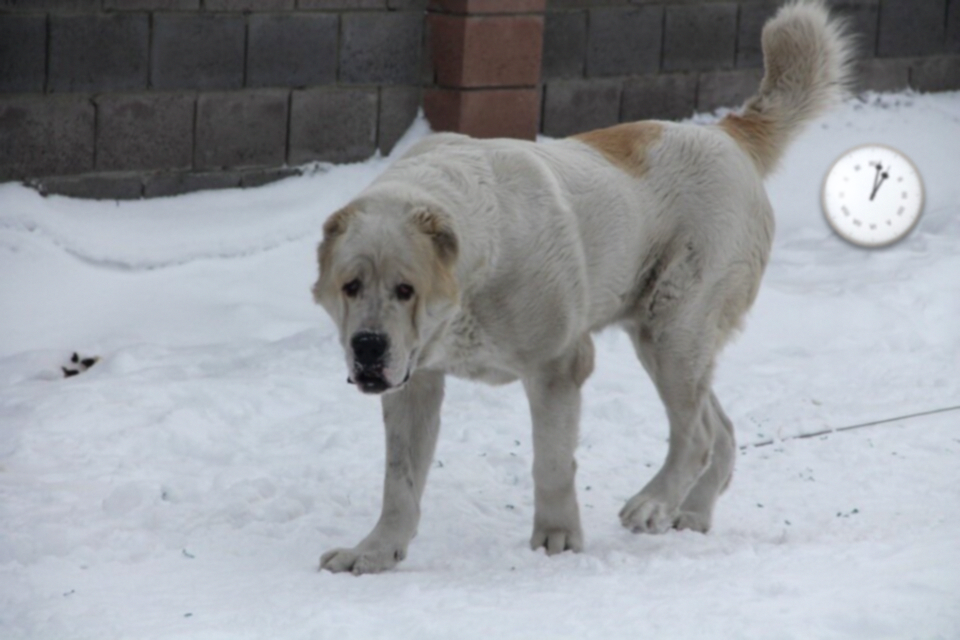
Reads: 1,02
